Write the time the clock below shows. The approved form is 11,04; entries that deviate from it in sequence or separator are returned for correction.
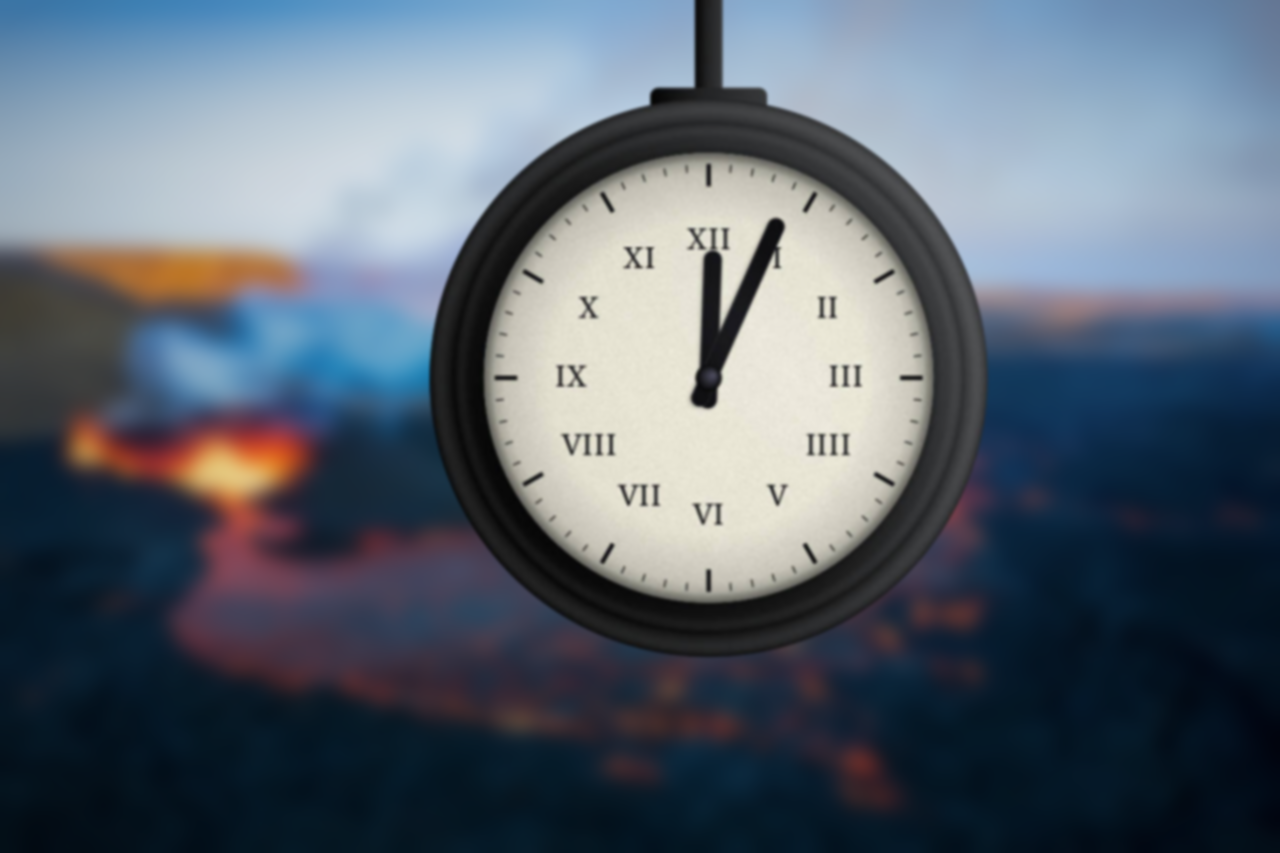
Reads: 12,04
